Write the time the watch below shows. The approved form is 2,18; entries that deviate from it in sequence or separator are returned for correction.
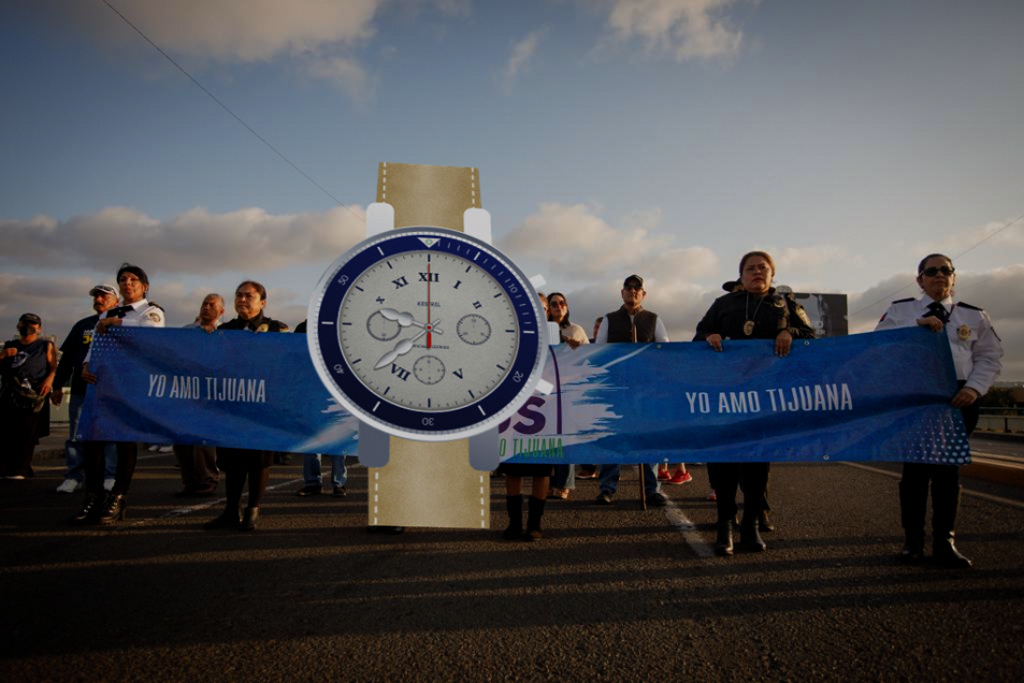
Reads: 9,38
